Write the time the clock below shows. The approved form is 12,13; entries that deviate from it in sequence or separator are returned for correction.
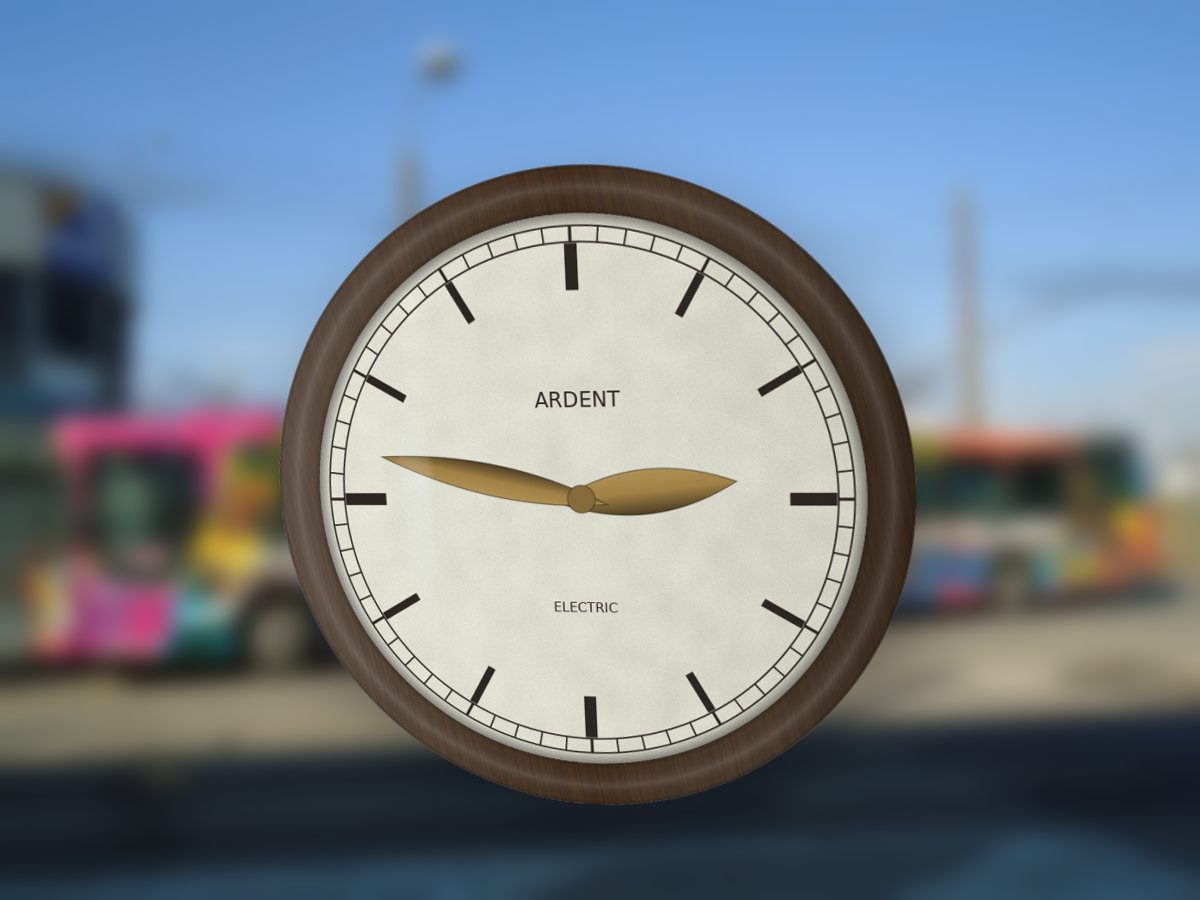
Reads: 2,47
